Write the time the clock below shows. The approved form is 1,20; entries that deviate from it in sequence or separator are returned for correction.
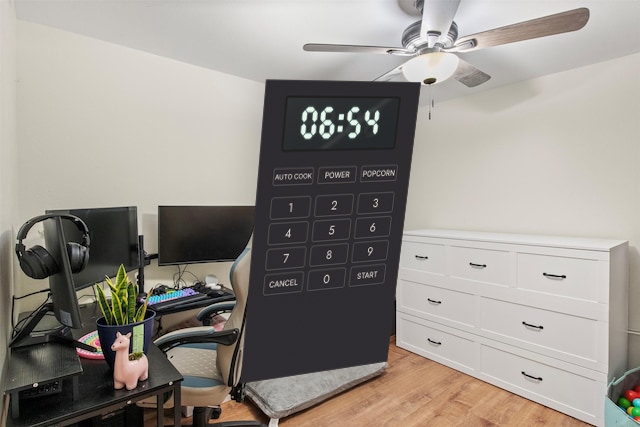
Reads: 6,54
